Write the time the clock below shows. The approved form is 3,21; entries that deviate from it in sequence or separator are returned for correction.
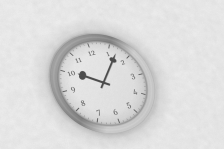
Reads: 10,07
